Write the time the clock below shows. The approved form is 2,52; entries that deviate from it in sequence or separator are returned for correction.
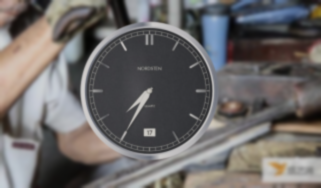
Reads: 7,35
